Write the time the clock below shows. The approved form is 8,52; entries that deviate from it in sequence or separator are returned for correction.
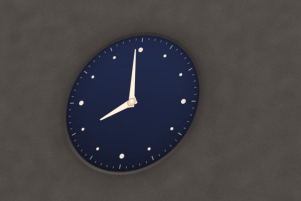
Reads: 7,59
